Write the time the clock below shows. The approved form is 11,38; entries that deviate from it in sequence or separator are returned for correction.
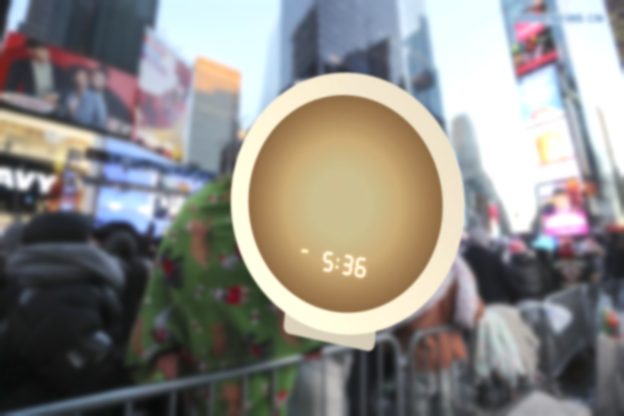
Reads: 5,36
